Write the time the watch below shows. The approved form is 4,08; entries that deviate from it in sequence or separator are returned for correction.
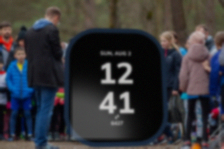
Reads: 12,41
